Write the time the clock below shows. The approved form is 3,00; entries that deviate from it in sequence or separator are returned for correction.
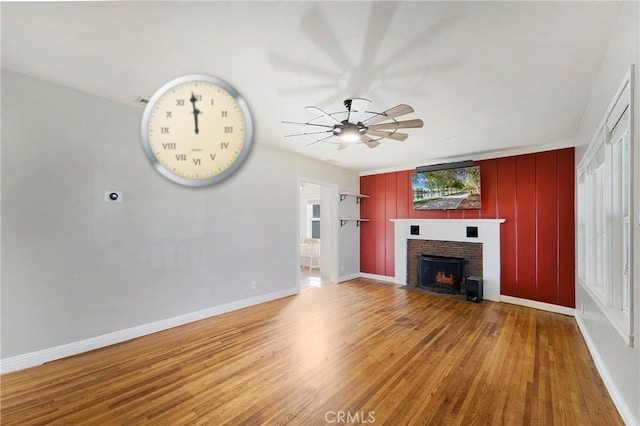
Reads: 11,59
